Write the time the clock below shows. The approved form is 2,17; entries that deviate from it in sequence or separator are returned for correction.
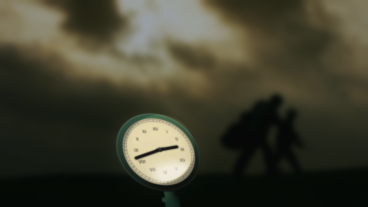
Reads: 2,42
